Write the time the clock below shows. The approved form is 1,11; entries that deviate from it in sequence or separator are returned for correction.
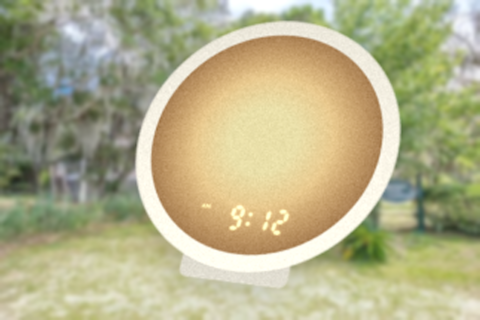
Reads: 9,12
